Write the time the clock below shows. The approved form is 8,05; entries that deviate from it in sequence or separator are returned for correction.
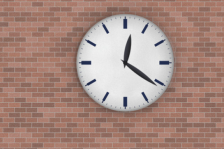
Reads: 12,21
